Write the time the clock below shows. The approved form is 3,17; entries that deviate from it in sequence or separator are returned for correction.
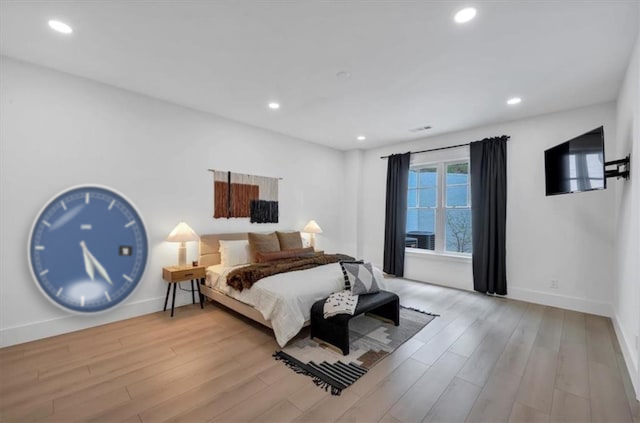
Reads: 5,23
